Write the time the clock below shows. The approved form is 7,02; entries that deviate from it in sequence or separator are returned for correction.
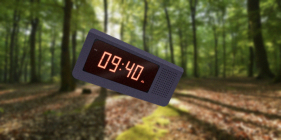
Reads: 9,40
